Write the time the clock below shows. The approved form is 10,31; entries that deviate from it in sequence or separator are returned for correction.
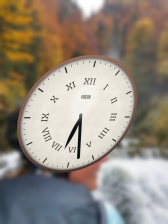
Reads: 6,28
